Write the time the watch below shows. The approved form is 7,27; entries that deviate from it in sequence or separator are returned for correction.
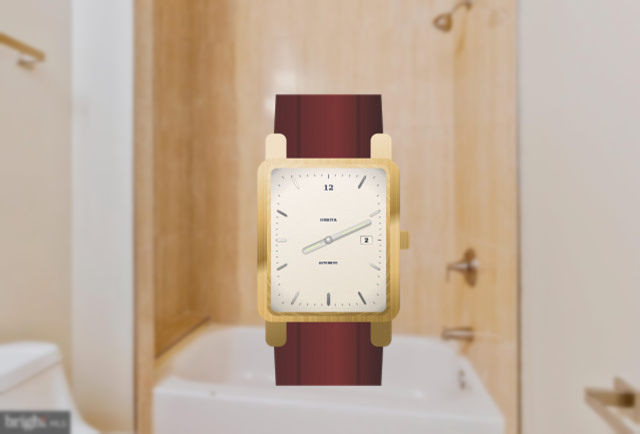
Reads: 8,11
